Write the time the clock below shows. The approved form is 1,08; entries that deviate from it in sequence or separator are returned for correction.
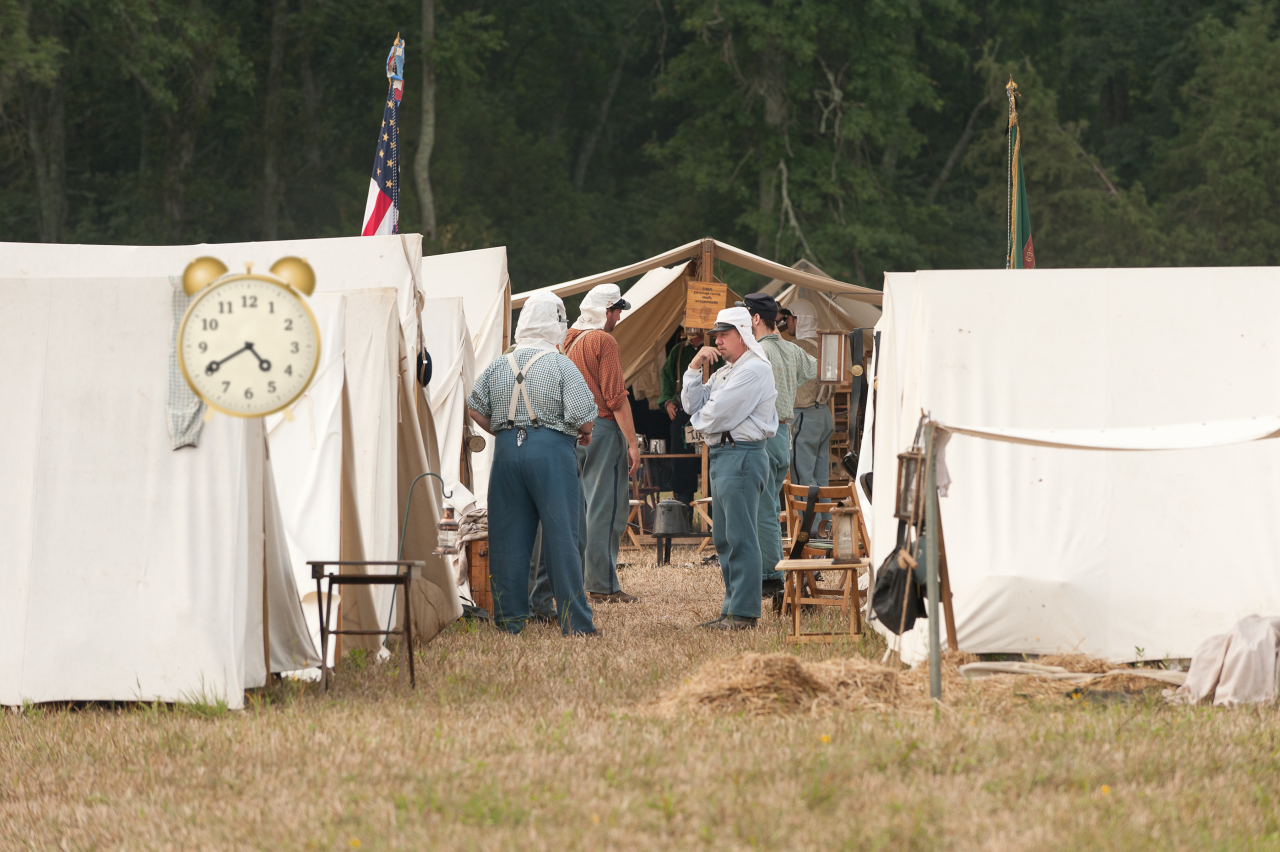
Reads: 4,40
